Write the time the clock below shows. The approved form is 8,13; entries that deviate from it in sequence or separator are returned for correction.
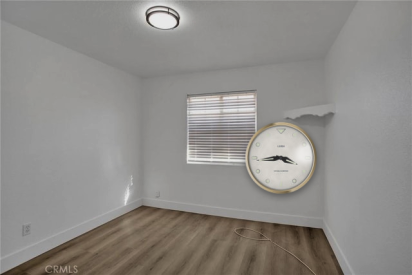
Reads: 3,44
